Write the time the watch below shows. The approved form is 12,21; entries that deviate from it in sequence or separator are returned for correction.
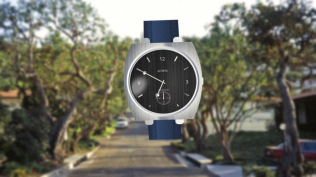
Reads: 6,50
